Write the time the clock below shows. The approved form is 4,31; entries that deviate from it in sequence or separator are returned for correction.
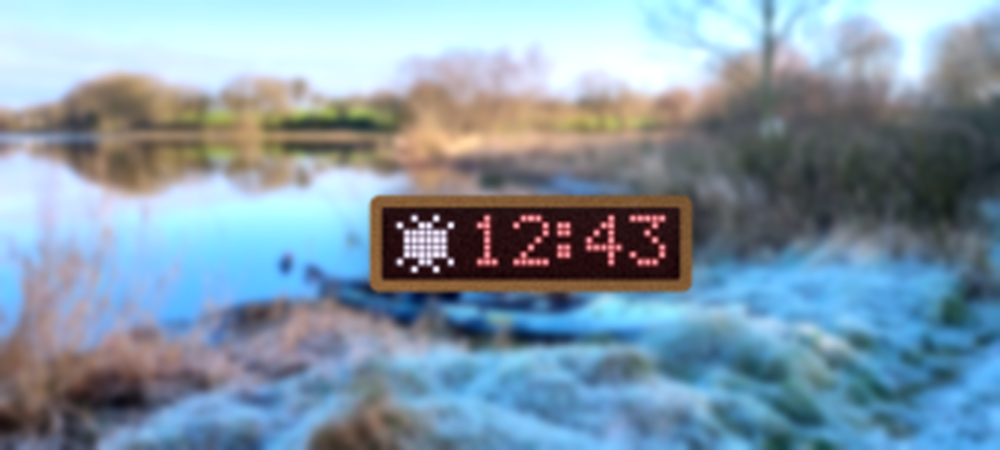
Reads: 12,43
